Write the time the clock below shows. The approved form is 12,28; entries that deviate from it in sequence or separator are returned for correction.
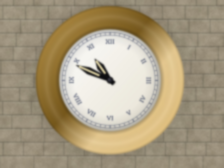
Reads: 10,49
